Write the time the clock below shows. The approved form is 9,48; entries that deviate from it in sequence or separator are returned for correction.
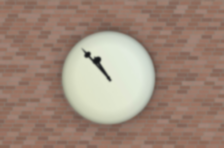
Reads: 10,53
